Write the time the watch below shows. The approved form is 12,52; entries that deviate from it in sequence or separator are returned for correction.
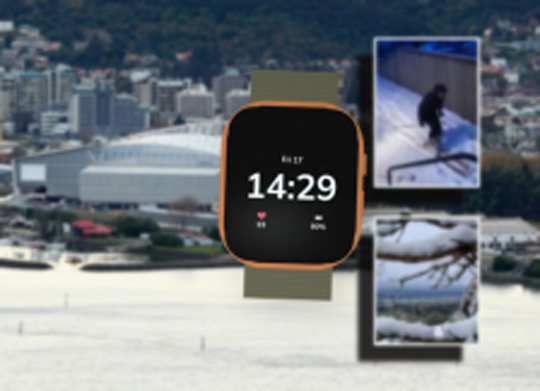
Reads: 14,29
